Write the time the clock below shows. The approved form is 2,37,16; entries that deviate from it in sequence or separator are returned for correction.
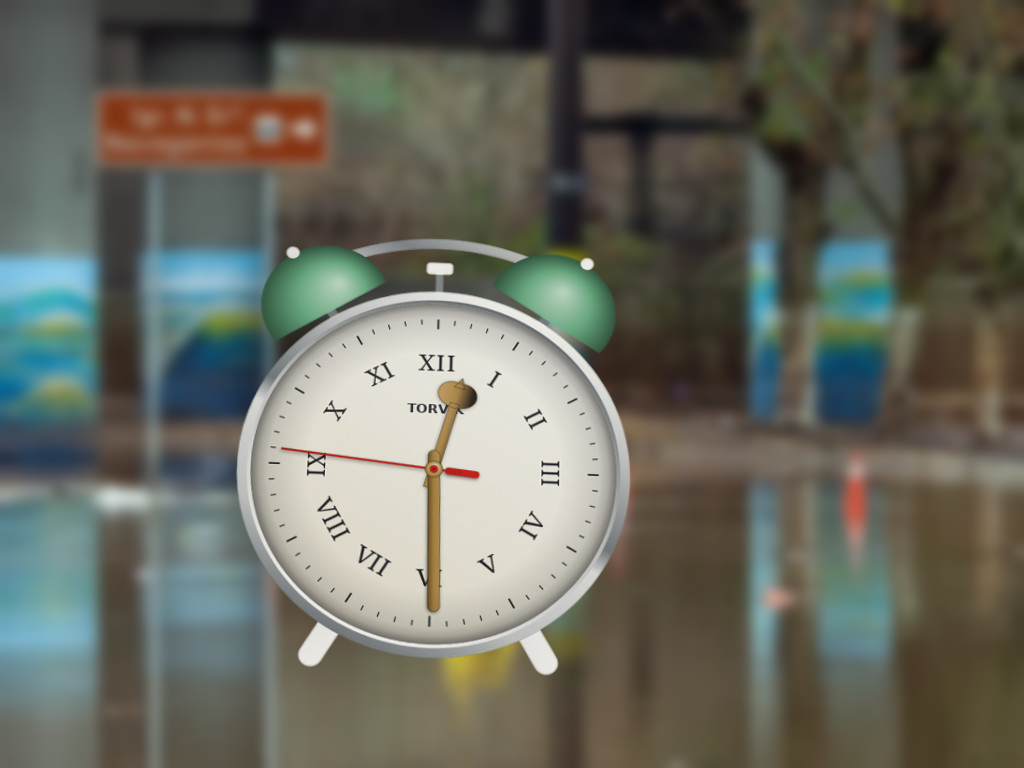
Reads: 12,29,46
